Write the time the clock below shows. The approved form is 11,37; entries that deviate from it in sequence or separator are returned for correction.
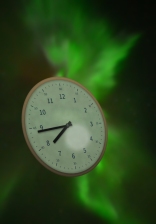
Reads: 7,44
